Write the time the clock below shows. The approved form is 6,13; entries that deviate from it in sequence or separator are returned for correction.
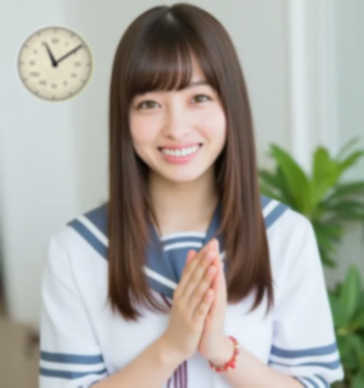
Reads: 11,09
